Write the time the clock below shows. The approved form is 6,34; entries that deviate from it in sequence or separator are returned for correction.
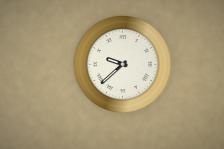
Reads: 9,38
